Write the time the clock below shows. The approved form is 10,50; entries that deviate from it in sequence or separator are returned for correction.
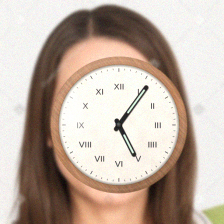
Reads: 5,06
